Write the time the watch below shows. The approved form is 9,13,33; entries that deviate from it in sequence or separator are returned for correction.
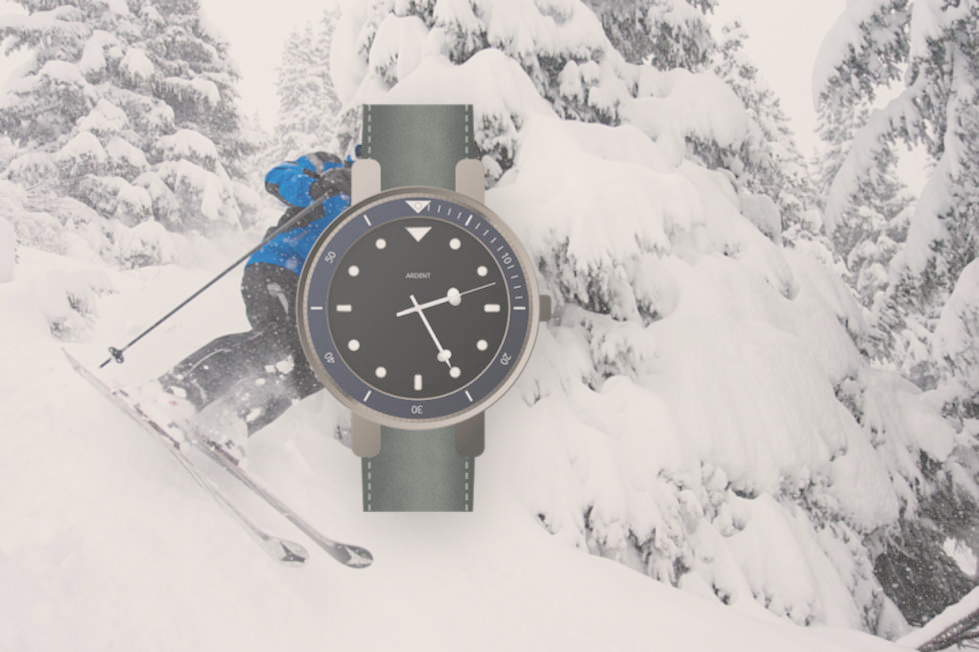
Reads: 2,25,12
